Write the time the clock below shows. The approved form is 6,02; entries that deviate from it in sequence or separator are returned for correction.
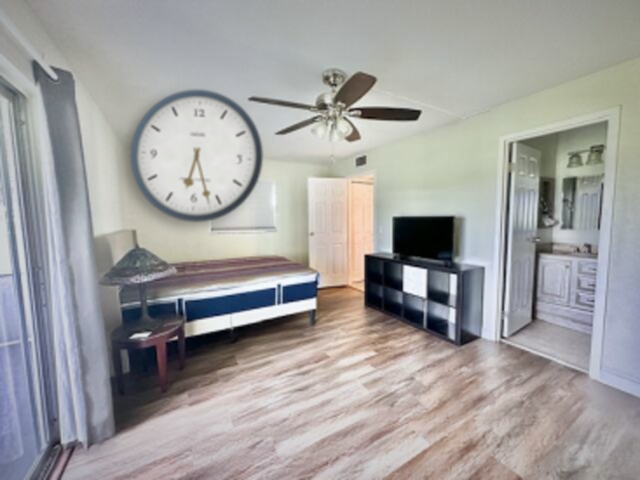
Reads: 6,27
